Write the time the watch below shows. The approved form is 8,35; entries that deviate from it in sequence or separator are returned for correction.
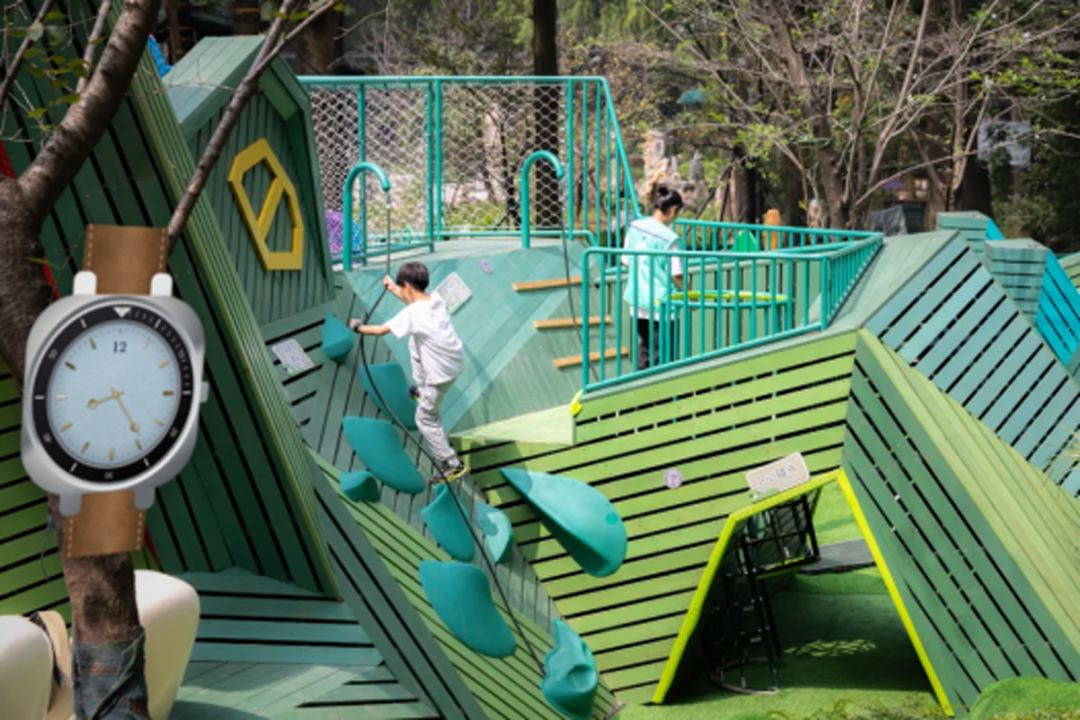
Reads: 8,24
